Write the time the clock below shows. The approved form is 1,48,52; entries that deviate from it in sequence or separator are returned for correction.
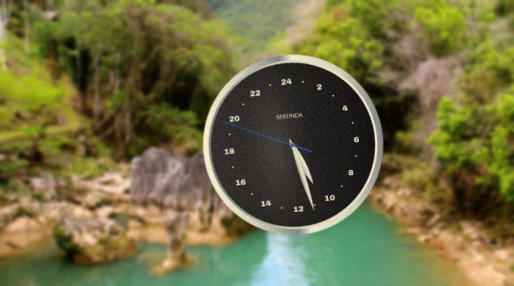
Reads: 10,27,49
